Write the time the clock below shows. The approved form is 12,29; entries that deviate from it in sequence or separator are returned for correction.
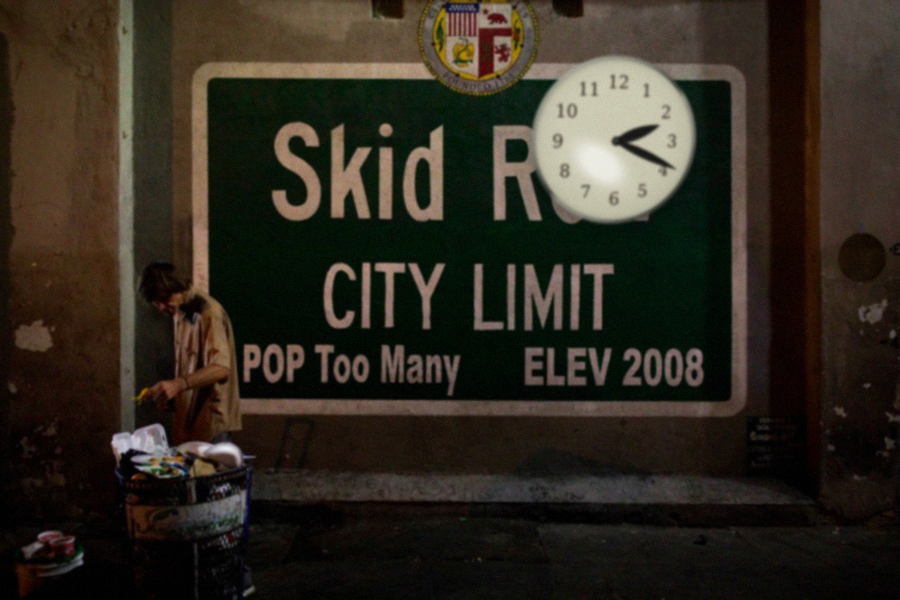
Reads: 2,19
